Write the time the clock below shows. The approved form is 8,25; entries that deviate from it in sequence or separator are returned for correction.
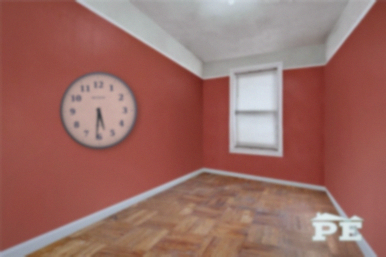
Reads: 5,31
